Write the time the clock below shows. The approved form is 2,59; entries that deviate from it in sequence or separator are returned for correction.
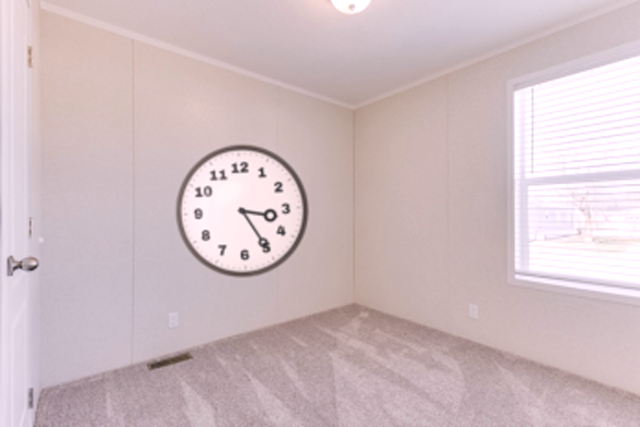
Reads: 3,25
